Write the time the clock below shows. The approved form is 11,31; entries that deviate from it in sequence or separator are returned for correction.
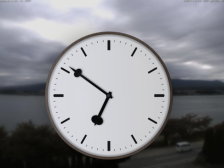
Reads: 6,51
